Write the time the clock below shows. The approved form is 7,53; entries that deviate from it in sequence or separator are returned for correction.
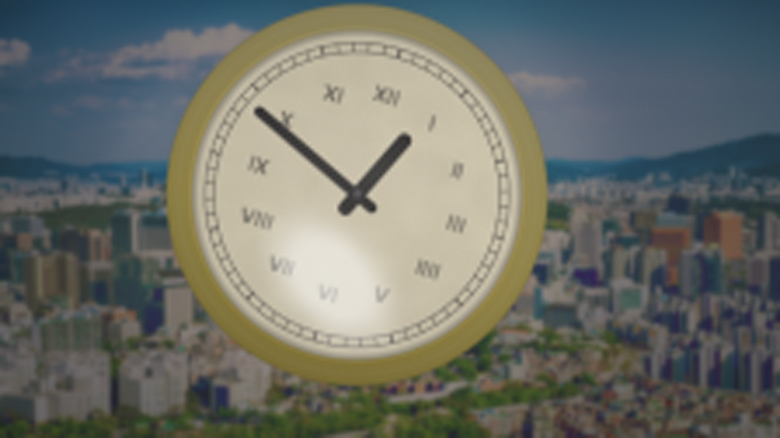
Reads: 12,49
